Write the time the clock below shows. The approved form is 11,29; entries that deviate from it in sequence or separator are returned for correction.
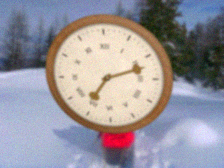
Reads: 7,12
